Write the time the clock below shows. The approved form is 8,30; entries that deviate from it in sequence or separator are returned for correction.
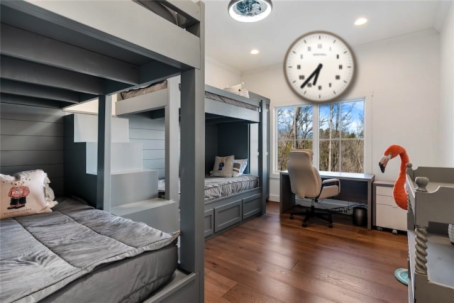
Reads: 6,37
